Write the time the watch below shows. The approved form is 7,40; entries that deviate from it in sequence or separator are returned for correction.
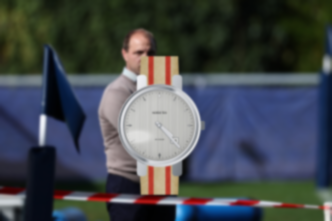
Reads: 4,23
